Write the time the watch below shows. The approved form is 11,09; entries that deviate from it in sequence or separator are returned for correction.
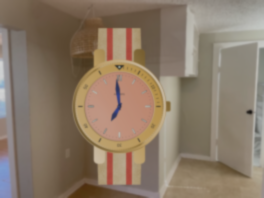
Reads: 6,59
